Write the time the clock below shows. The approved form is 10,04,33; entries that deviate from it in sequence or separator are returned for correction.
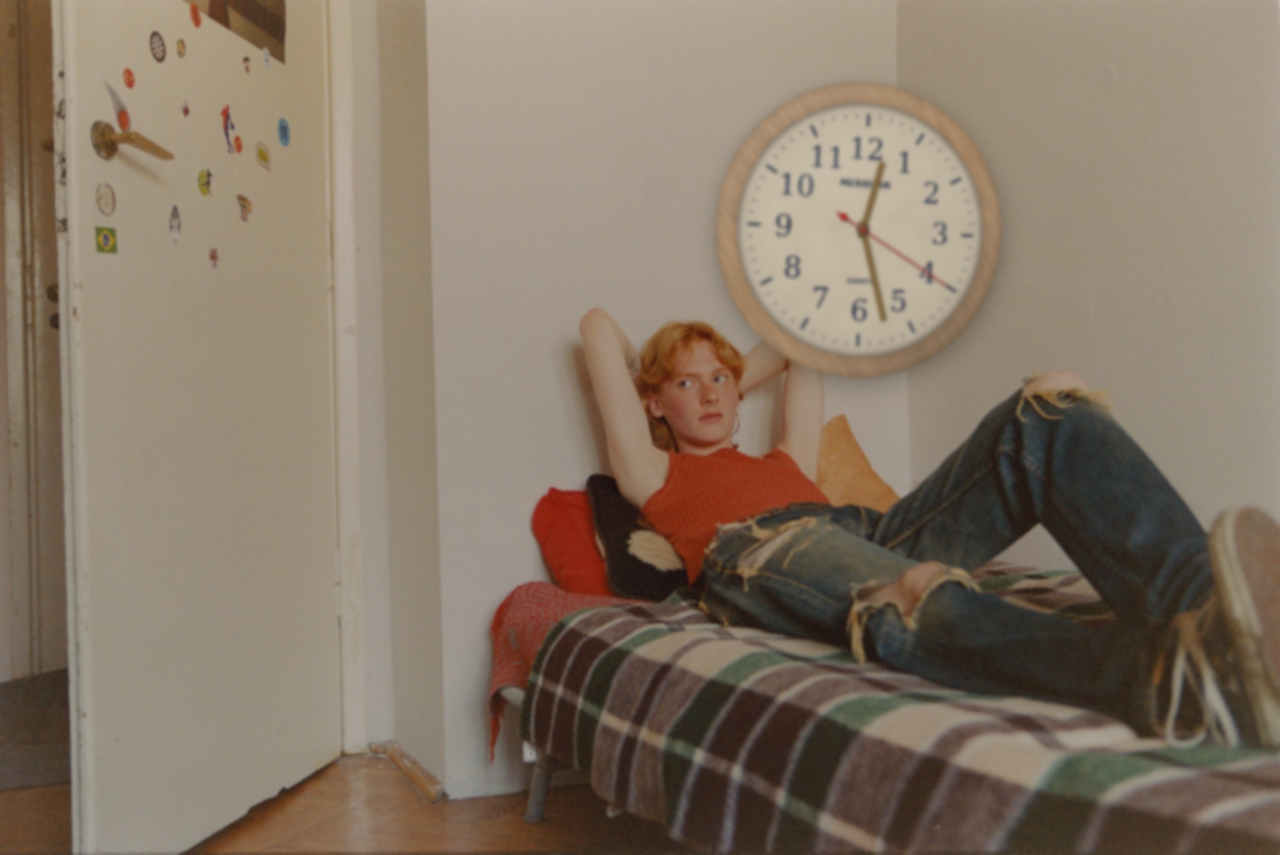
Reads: 12,27,20
